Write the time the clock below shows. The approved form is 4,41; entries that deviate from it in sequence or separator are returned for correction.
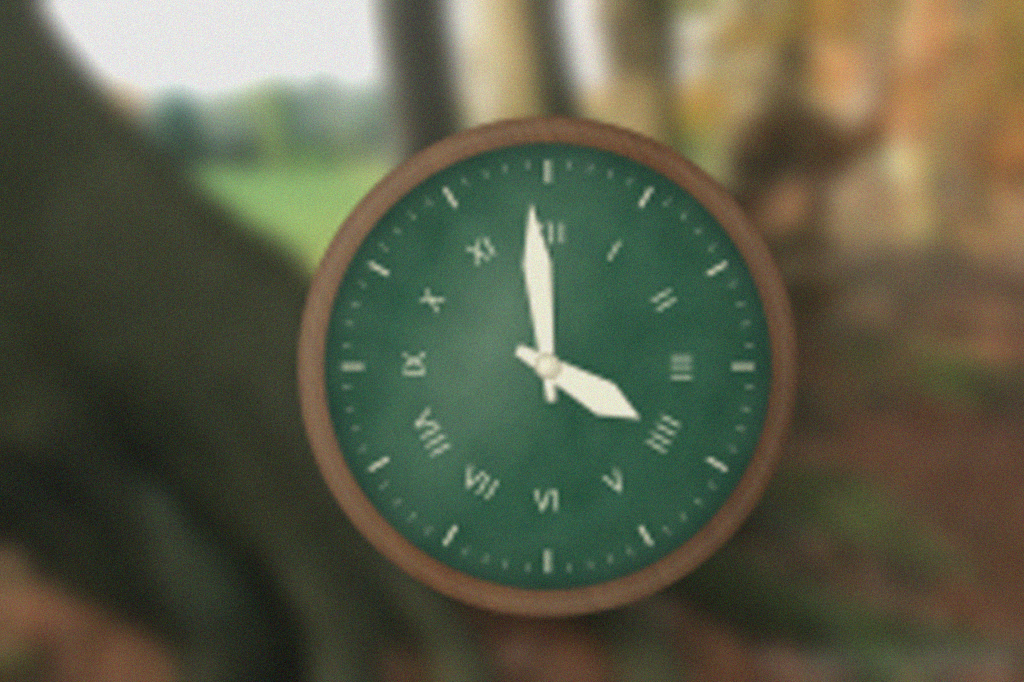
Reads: 3,59
